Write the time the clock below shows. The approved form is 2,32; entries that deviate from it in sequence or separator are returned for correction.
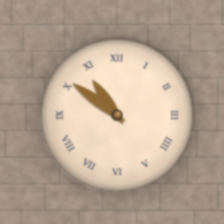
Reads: 10,51
